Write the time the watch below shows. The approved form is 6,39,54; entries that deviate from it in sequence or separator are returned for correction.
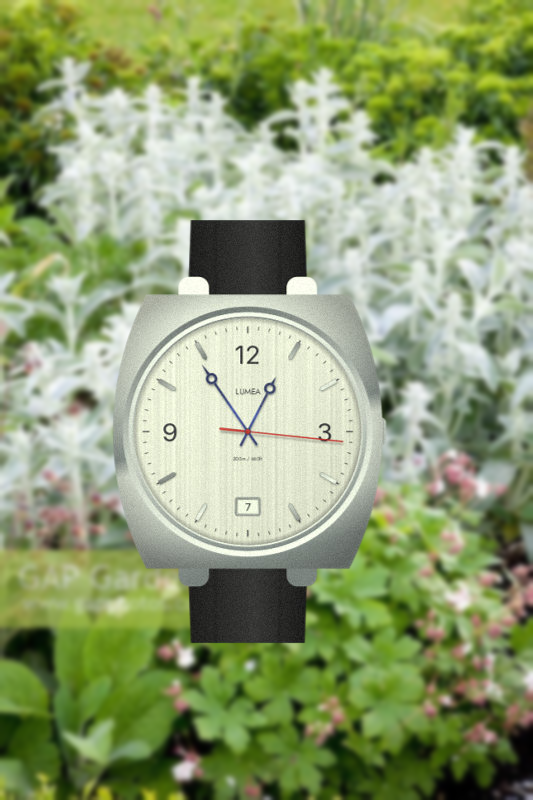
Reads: 12,54,16
